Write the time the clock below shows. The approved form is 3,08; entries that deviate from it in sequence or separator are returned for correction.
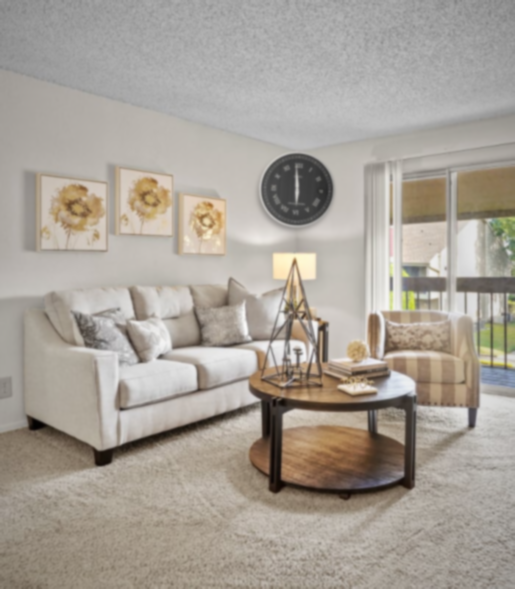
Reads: 5,59
